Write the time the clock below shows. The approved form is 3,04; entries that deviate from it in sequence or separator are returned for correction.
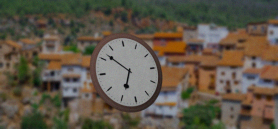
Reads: 6,52
